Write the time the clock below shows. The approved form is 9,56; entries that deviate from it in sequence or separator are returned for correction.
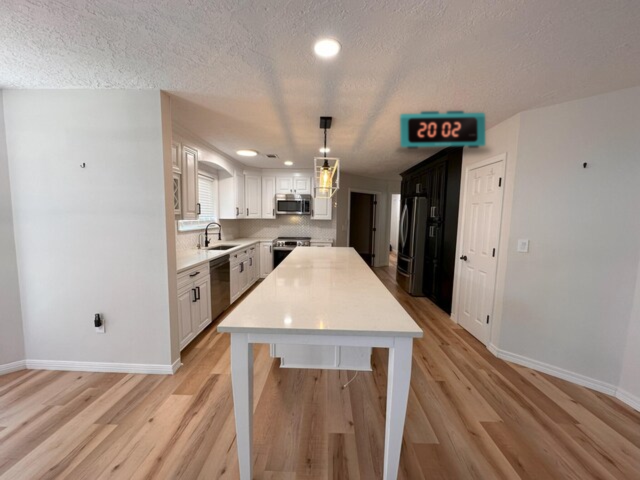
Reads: 20,02
